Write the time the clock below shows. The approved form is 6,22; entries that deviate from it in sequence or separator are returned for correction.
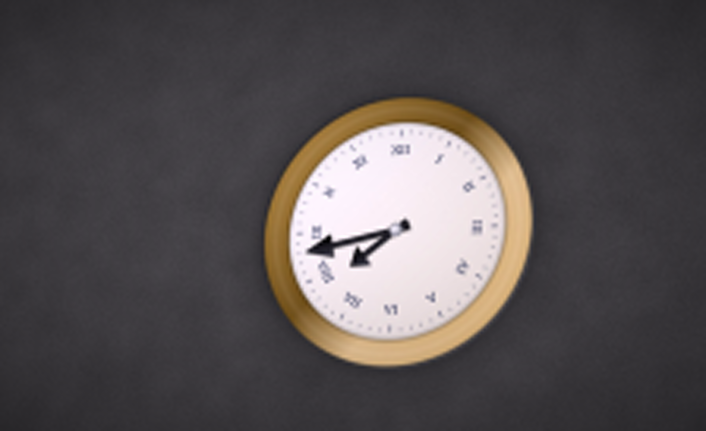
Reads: 7,43
